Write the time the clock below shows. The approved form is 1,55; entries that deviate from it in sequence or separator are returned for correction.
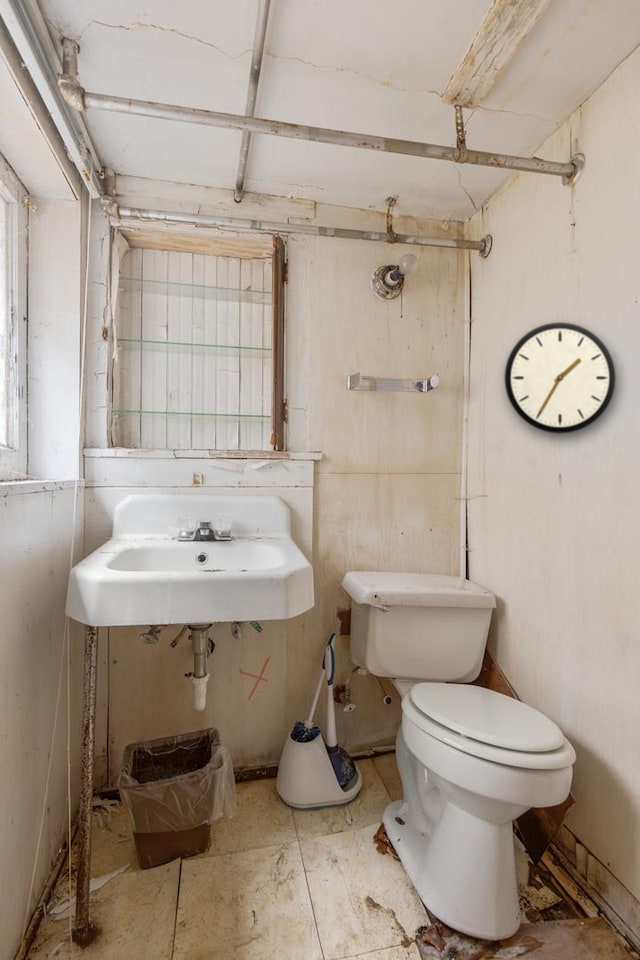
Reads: 1,35
